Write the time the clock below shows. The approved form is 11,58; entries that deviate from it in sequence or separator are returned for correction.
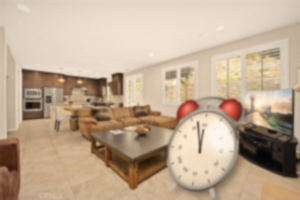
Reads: 11,57
